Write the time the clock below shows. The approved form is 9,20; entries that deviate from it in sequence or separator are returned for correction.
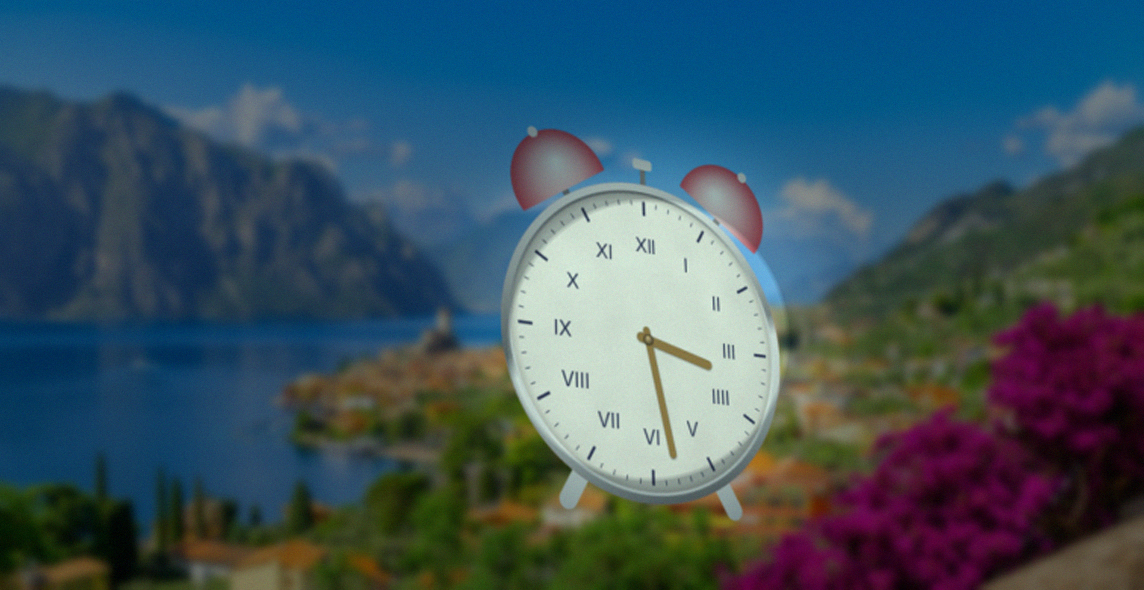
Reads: 3,28
